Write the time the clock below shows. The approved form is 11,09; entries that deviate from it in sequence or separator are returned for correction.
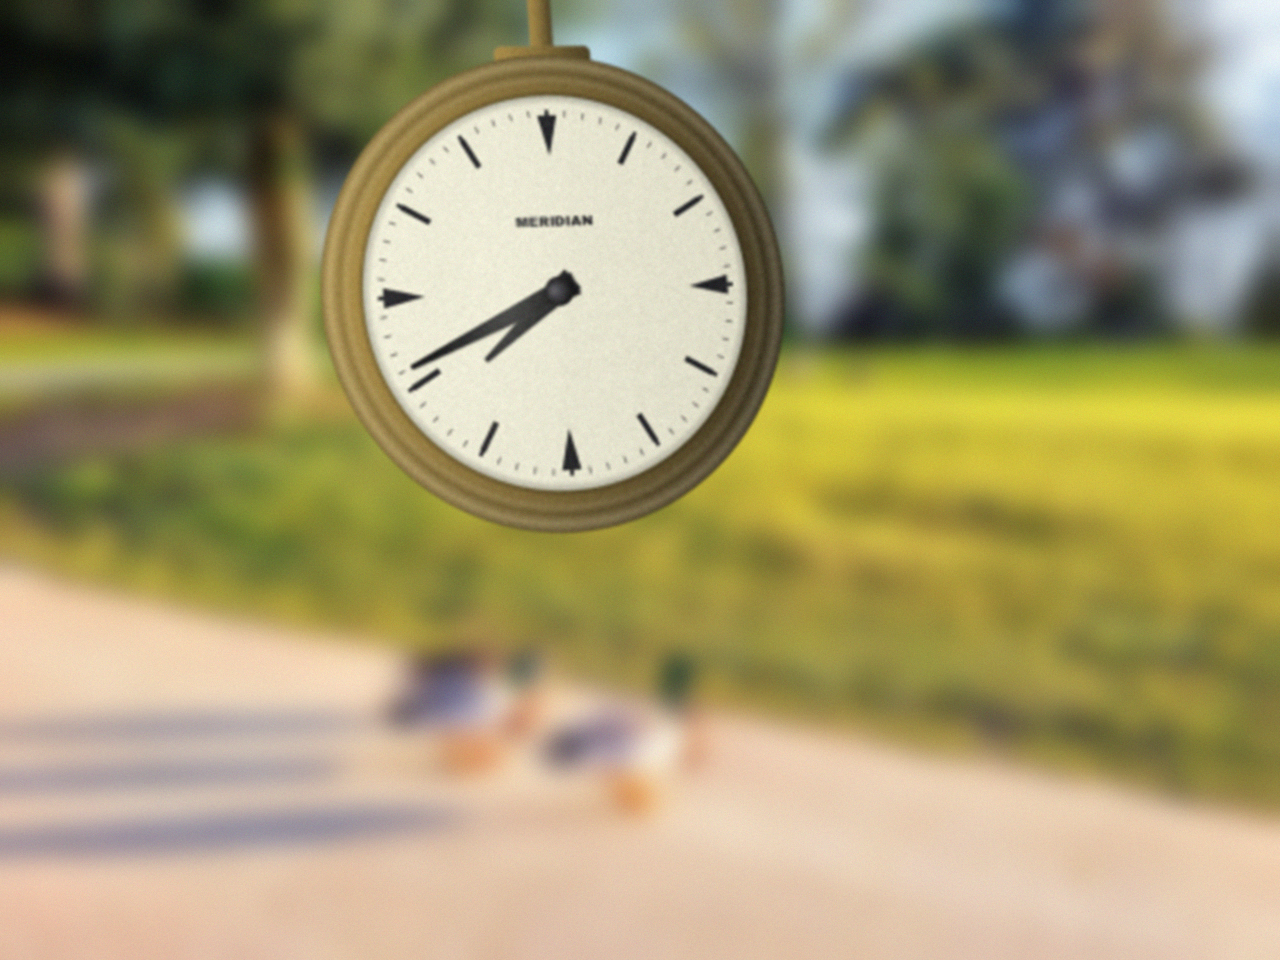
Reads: 7,41
